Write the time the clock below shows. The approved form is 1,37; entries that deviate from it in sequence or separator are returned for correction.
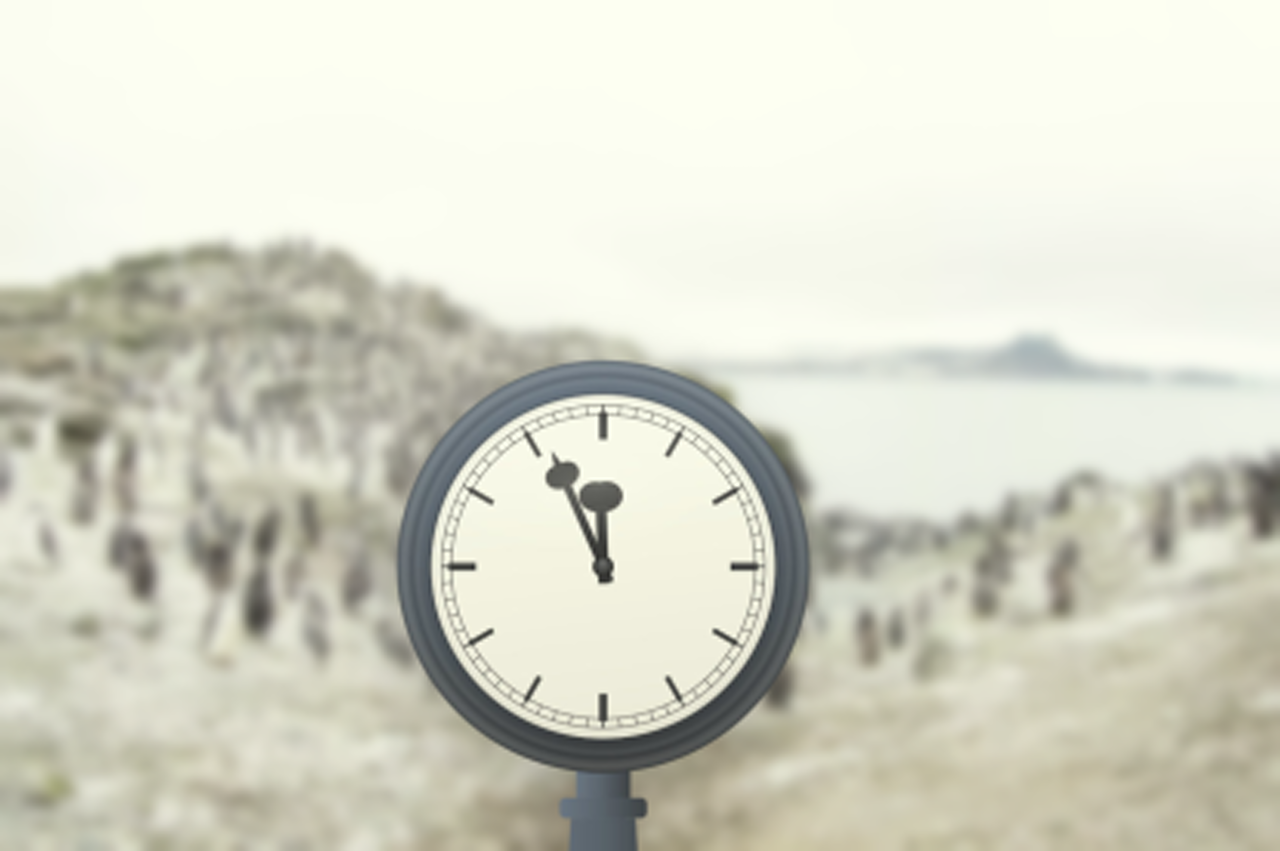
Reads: 11,56
